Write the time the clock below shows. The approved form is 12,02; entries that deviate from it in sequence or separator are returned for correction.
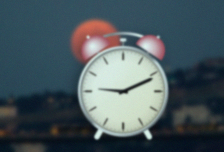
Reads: 9,11
